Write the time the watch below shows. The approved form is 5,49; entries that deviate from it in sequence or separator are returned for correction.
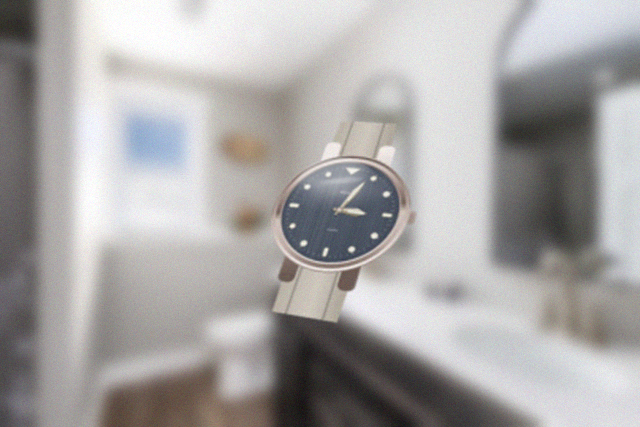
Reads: 3,04
